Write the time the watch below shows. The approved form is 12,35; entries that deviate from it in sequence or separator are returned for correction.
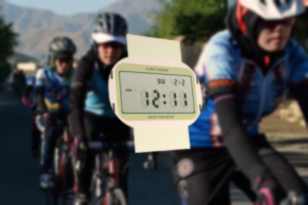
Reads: 12,11
